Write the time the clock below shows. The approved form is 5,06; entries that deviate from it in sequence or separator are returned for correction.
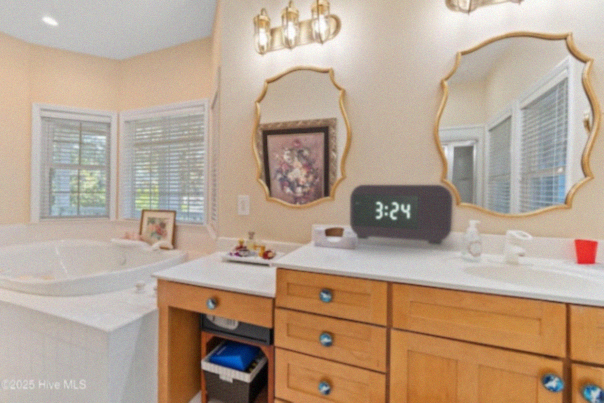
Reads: 3,24
